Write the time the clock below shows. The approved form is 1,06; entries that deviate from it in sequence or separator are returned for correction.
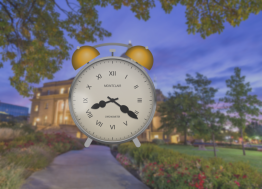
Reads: 8,21
